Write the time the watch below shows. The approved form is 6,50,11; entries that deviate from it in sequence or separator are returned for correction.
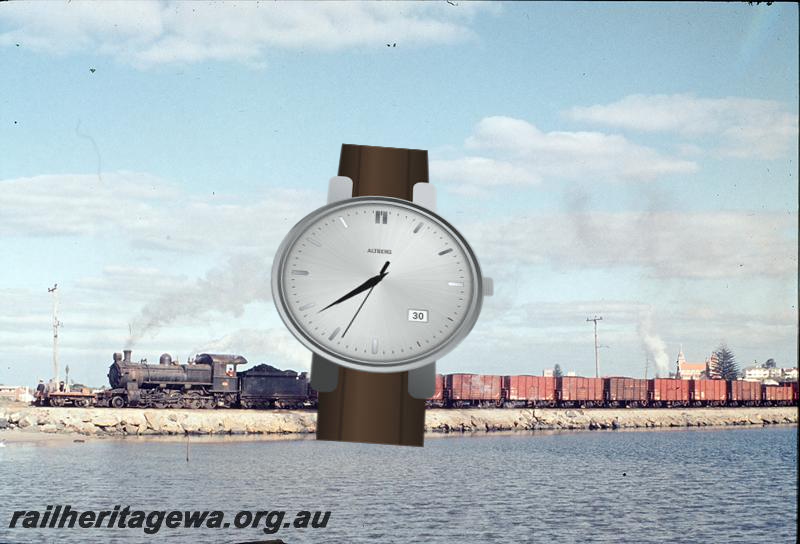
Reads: 7,38,34
